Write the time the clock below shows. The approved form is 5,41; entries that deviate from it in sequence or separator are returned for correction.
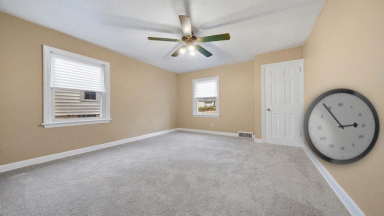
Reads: 2,54
